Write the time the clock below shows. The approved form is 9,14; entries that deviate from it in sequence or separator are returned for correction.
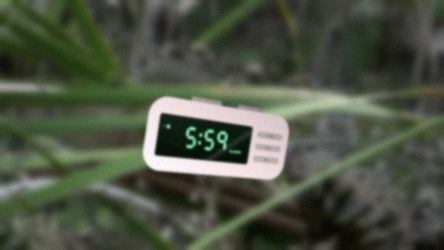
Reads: 5,59
